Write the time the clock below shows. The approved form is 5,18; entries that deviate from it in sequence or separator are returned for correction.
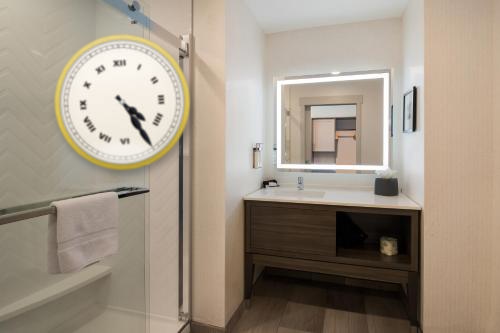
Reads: 4,25
